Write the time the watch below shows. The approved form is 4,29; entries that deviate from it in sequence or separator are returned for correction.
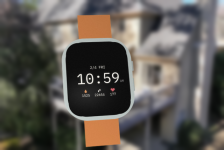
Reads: 10,59
